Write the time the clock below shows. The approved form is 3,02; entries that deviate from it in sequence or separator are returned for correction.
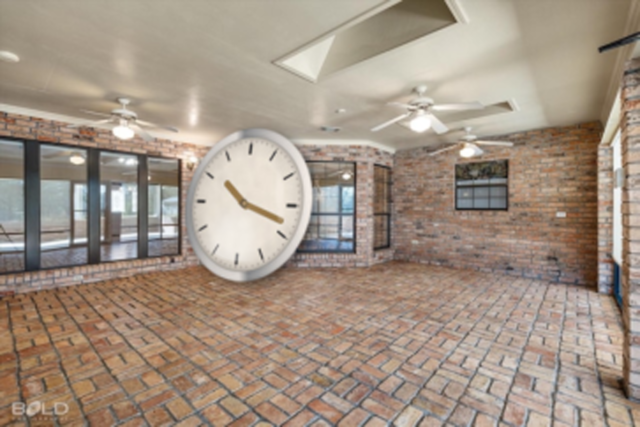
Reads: 10,18
